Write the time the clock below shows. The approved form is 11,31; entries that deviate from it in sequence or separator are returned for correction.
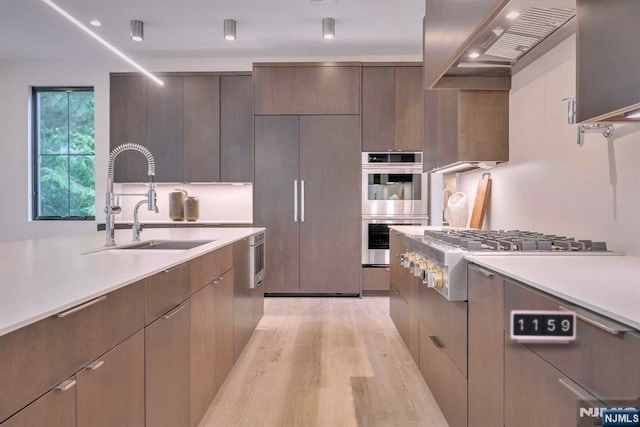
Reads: 11,59
